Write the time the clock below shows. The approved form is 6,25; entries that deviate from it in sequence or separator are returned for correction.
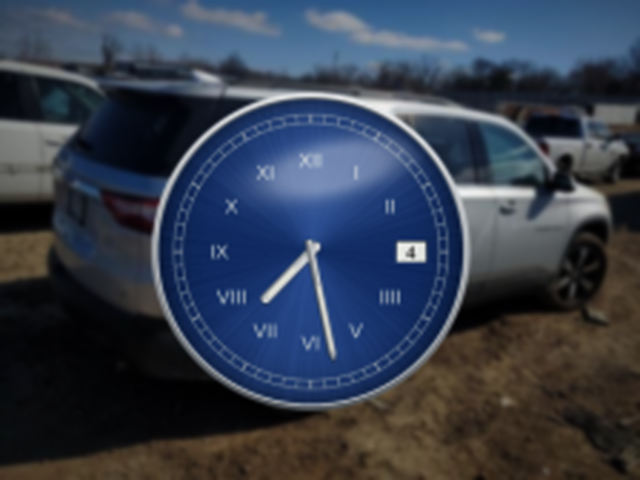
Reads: 7,28
